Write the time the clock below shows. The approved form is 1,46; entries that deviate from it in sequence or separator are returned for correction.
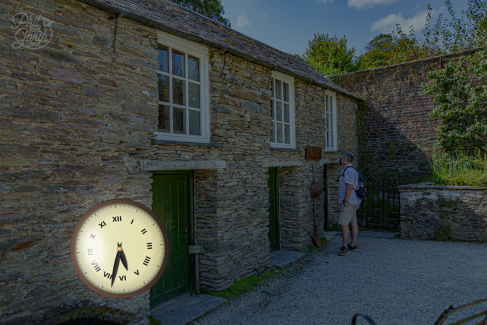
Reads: 5,33
